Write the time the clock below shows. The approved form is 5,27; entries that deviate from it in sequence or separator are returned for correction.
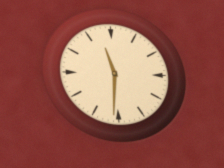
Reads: 11,31
